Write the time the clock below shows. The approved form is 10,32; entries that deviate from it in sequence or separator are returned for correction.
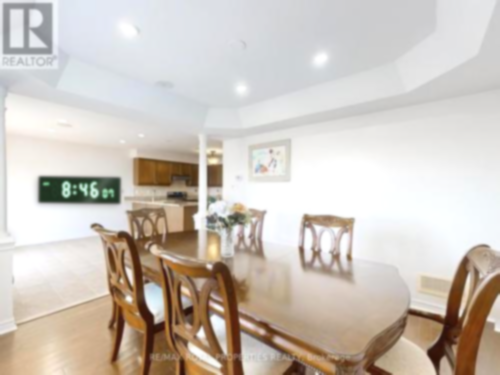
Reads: 8,46
